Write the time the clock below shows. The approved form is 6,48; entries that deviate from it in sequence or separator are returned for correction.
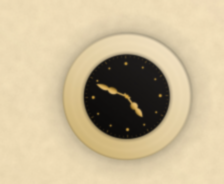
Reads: 4,49
